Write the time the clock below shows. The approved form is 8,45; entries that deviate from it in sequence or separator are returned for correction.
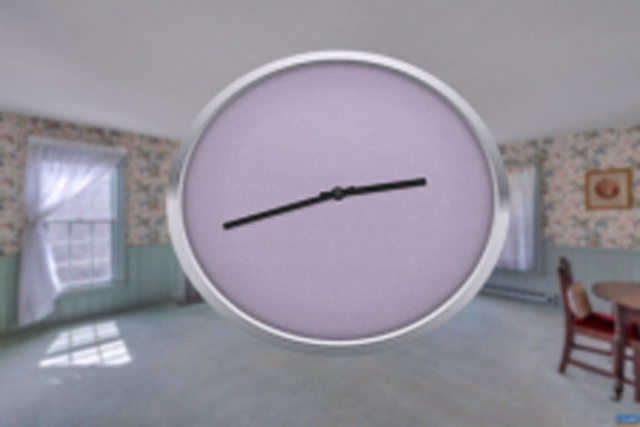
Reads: 2,42
